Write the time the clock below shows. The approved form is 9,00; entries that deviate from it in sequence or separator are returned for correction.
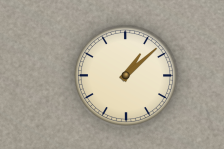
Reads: 1,08
